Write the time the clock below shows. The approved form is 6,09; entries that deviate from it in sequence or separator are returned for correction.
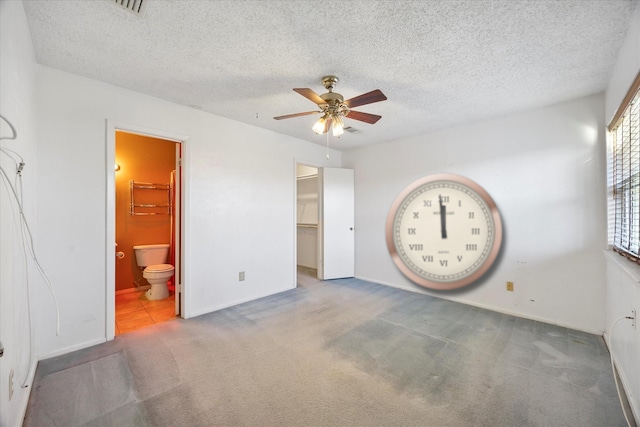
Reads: 11,59
